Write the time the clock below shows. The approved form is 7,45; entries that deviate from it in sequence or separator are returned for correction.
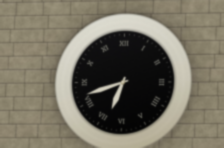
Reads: 6,42
